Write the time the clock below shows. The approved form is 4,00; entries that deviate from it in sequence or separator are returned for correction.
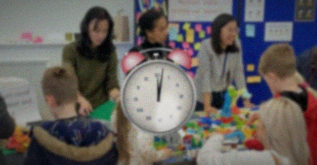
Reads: 12,02
